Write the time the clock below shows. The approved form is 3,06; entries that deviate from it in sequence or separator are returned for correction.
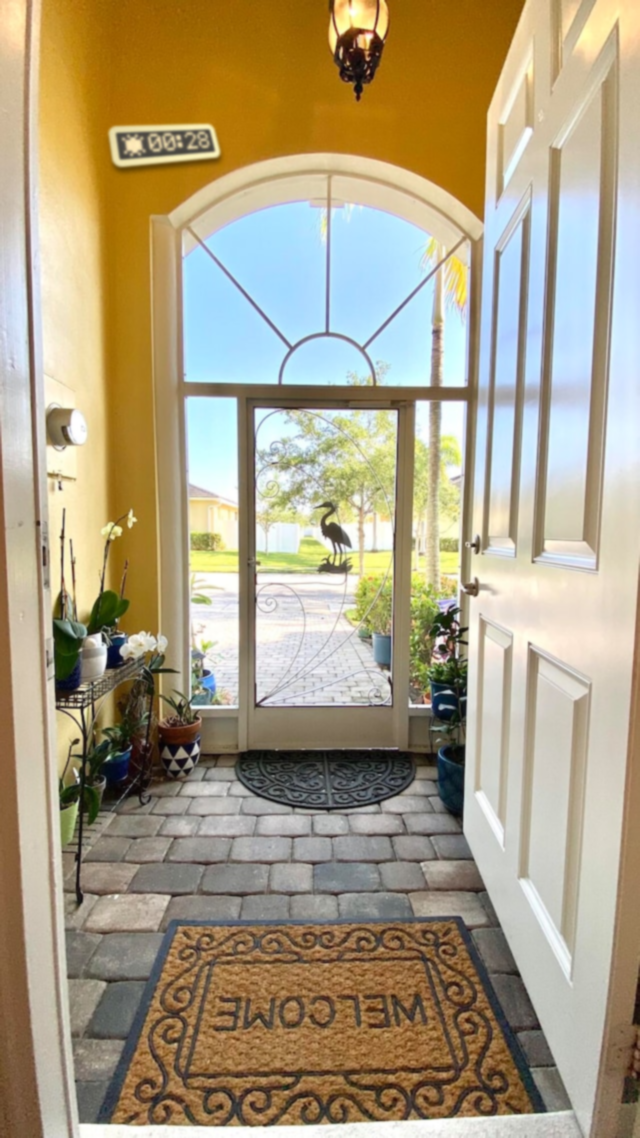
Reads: 0,28
